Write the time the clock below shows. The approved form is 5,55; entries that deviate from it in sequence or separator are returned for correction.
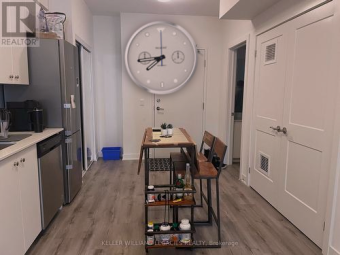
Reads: 7,44
